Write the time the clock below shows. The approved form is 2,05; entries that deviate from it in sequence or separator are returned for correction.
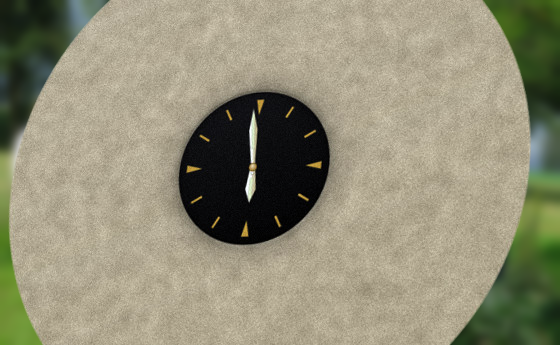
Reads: 5,59
